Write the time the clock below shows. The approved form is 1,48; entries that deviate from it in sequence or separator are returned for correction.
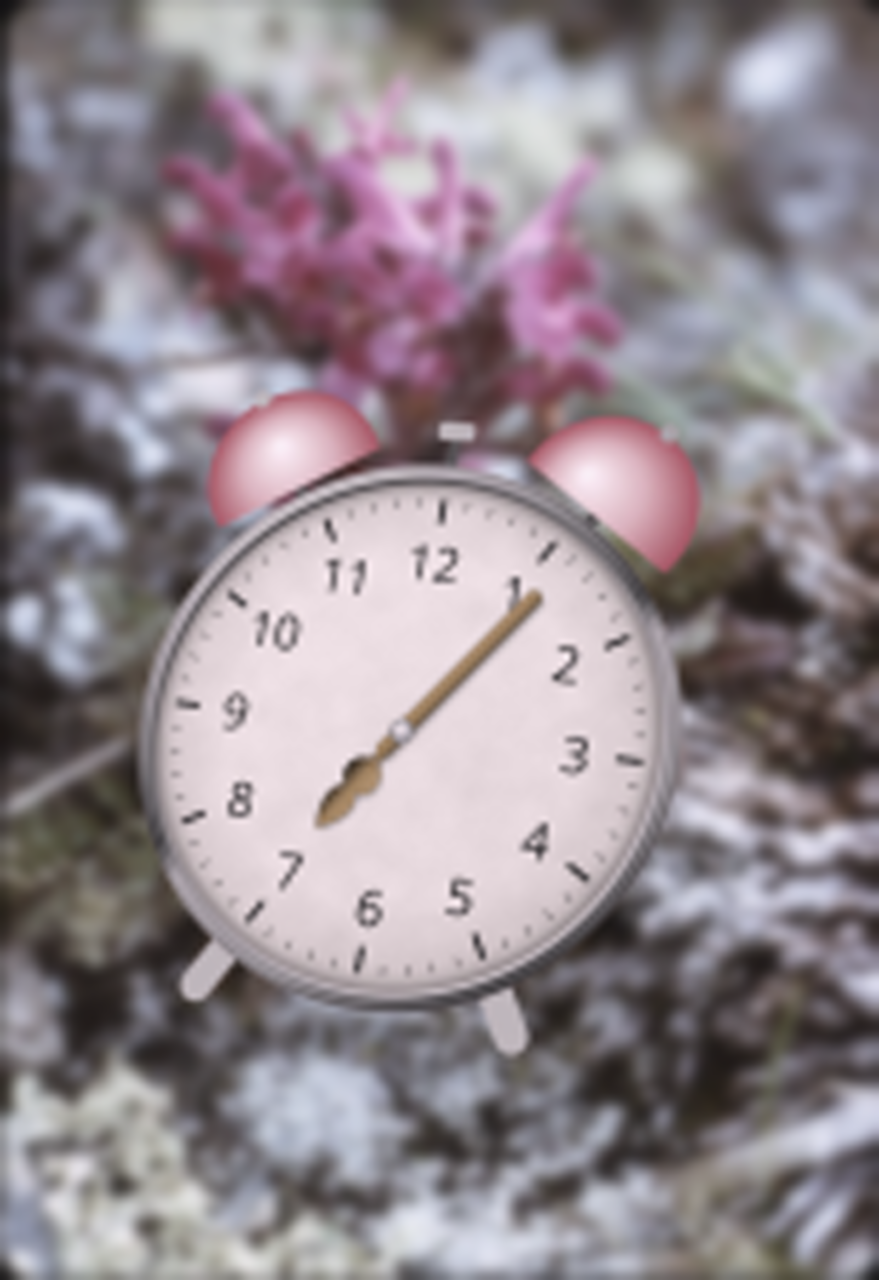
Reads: 7,06
